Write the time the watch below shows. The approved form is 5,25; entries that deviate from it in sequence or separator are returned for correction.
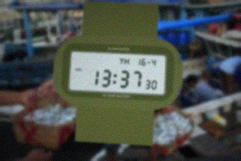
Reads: 13,37
